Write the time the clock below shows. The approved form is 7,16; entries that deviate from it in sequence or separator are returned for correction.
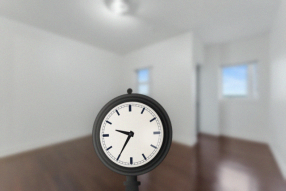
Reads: 9,35
